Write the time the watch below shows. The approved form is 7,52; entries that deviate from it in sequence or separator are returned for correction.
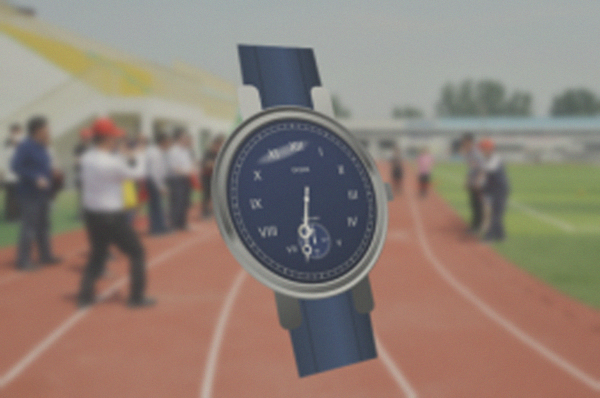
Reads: 6,32
